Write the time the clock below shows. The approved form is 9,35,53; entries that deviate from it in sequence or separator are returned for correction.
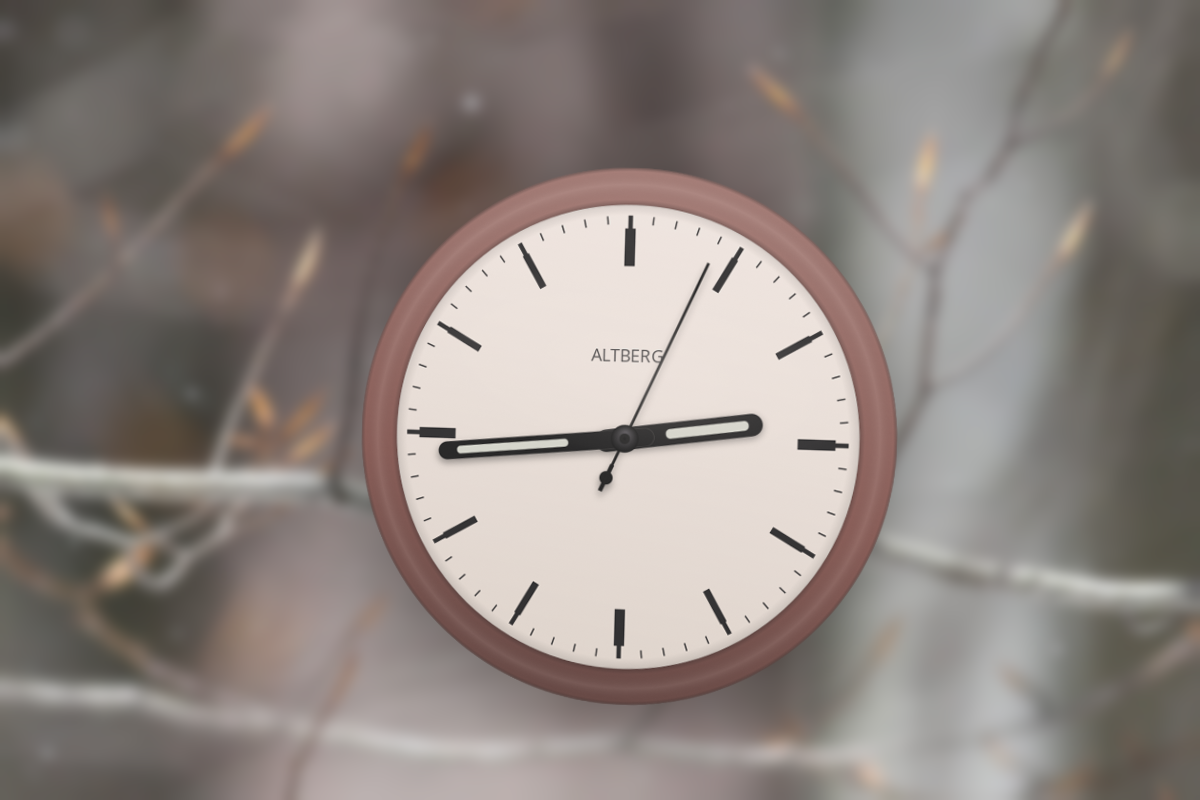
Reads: 2,44,04
